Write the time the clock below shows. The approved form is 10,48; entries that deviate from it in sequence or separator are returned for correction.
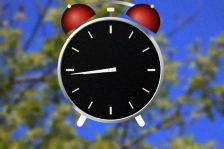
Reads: 8,44
